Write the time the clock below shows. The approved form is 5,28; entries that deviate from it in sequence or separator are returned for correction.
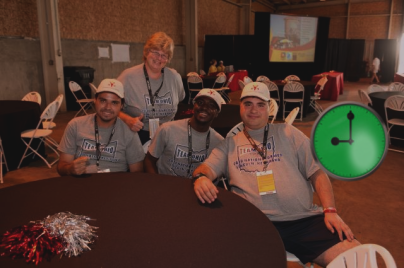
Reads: 9,00
